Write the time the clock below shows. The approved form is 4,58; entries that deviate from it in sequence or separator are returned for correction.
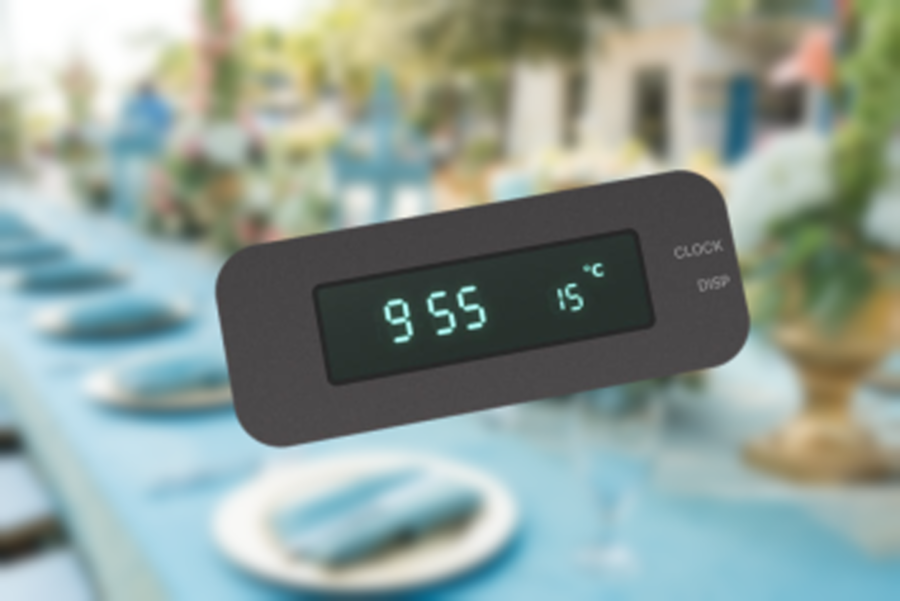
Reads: 9,55
